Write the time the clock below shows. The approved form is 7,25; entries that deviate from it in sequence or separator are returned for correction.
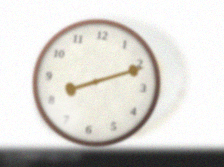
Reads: 8,11
